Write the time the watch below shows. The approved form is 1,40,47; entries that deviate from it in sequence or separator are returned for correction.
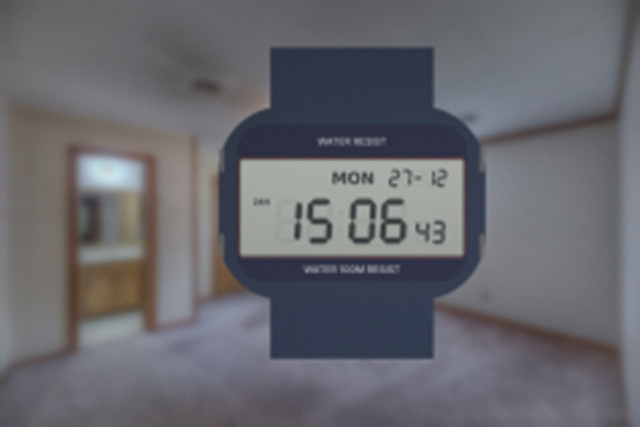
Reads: 15,06,43
